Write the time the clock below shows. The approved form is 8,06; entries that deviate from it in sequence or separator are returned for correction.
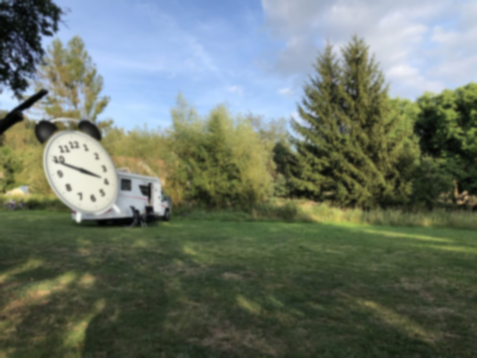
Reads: 3,49
